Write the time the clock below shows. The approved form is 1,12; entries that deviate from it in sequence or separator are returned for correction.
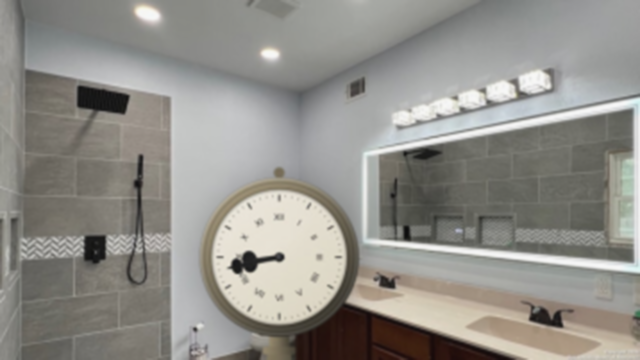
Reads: 8,43
